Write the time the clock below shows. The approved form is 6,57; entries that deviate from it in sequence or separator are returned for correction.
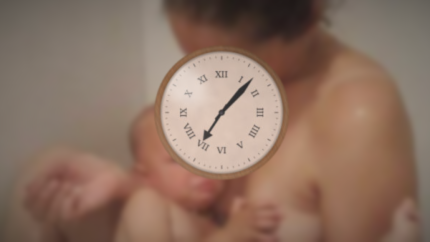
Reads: 7,07
